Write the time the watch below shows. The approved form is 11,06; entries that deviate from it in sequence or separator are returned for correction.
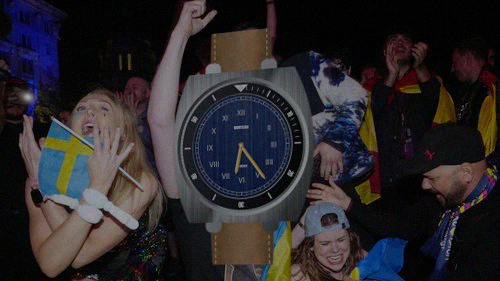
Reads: 6,24
